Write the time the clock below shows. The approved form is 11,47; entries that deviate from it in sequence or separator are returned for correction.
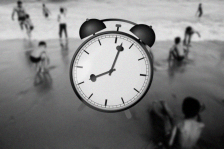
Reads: 8,02
